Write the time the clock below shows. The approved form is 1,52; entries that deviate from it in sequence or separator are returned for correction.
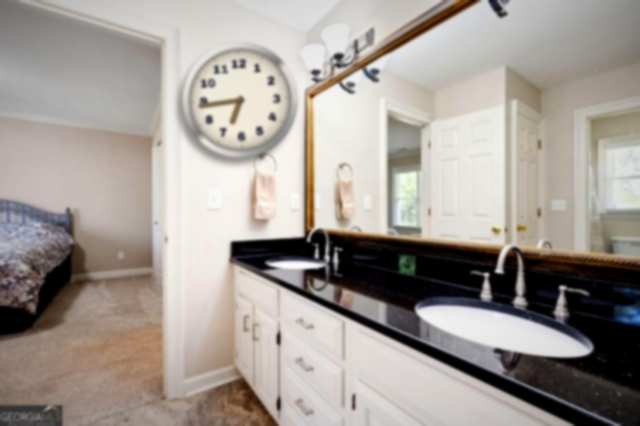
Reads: 6,44
